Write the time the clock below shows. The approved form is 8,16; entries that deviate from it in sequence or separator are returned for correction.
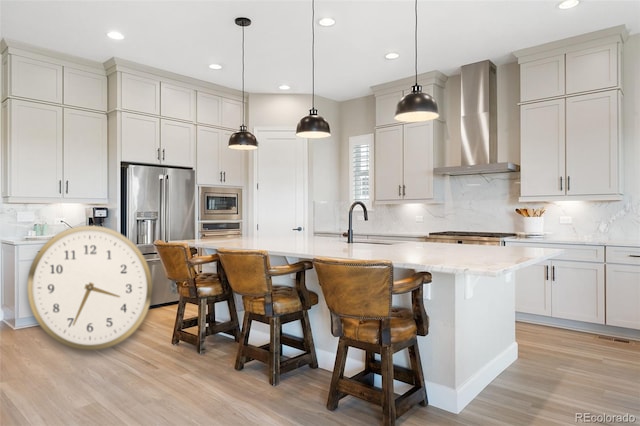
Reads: 3,34
